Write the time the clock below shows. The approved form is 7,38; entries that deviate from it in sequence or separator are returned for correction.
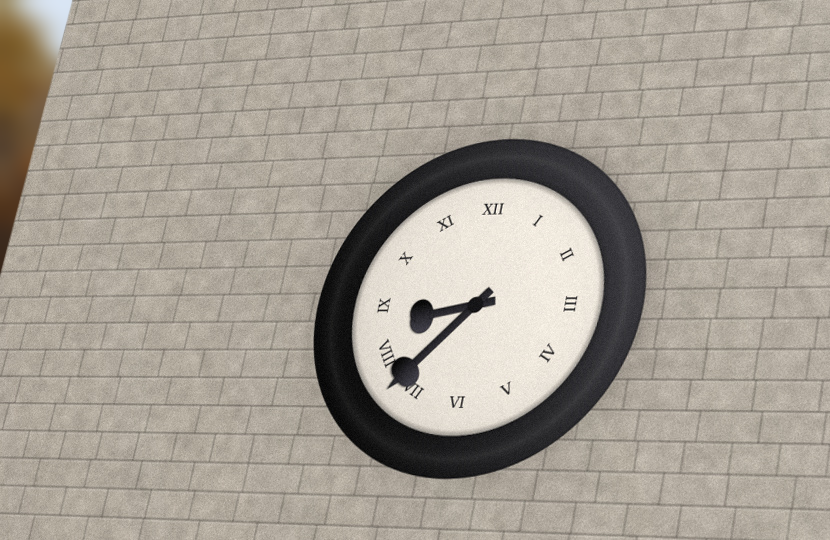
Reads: 8,37
